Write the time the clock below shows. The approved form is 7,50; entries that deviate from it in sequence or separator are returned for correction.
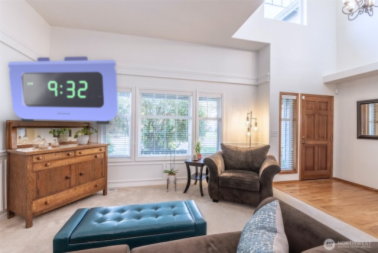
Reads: 9,32
